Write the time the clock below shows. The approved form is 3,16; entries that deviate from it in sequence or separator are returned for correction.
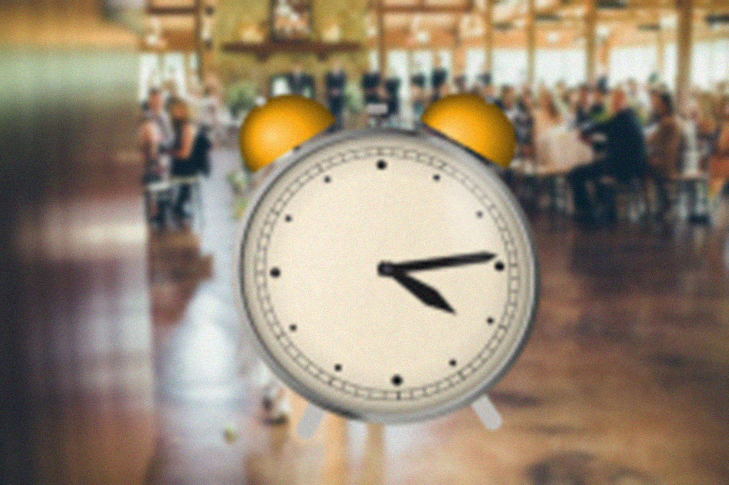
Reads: 4,14
